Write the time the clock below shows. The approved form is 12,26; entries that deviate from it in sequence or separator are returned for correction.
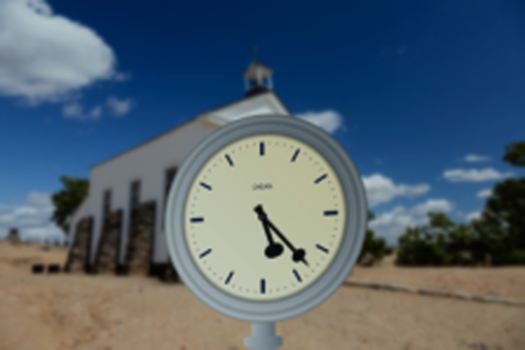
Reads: 5,23
